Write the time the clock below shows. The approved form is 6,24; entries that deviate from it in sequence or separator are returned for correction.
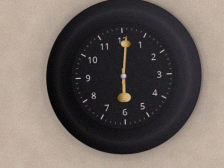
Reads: 6,01
